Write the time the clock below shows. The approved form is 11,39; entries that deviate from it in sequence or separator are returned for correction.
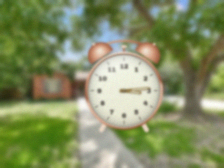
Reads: 3,14
